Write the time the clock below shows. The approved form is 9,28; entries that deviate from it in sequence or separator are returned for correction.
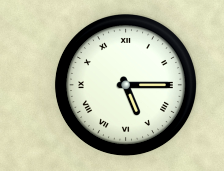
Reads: 5,15
